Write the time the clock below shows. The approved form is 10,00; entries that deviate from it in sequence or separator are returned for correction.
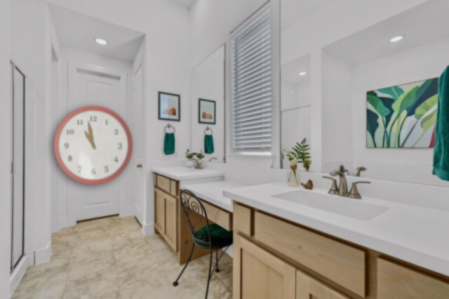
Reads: 10,58
